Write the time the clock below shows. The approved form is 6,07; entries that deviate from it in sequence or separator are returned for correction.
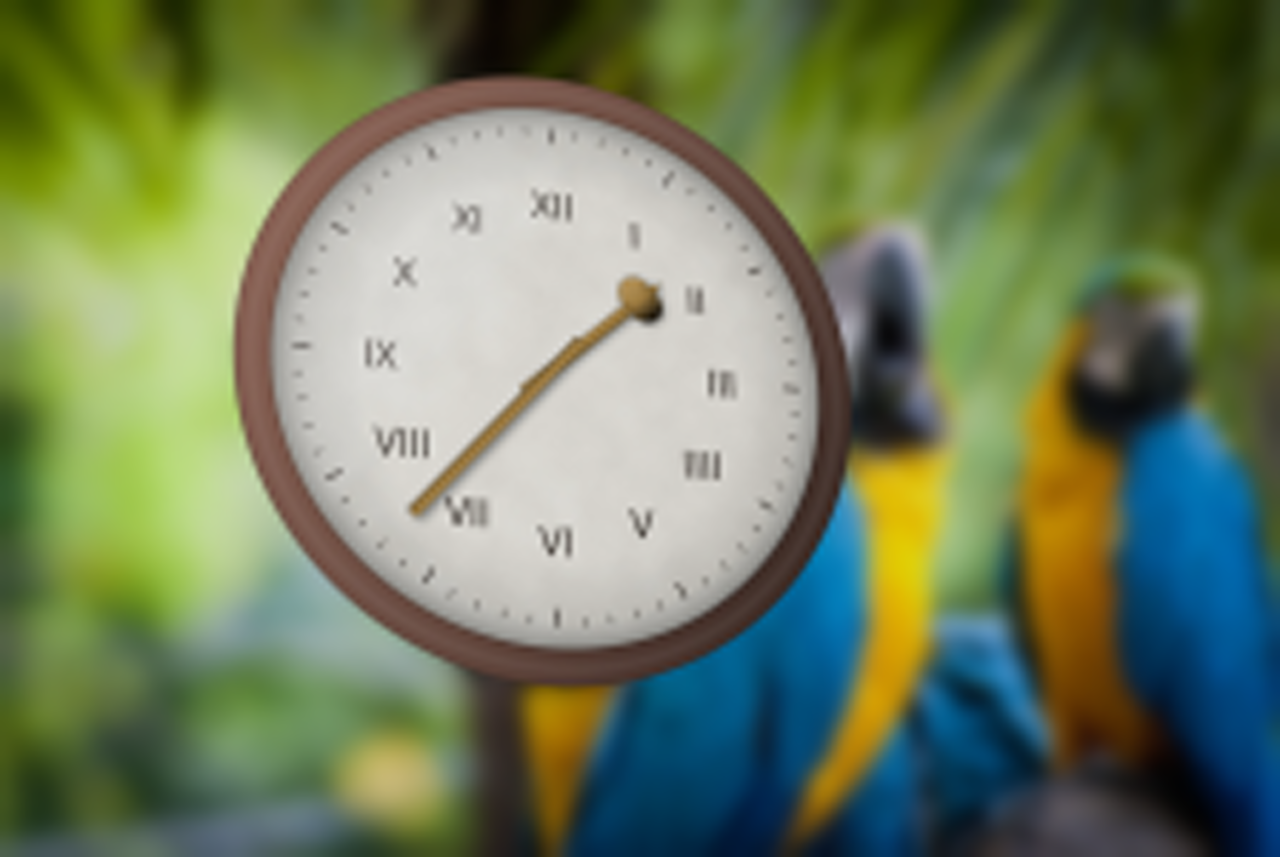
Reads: 1,37
